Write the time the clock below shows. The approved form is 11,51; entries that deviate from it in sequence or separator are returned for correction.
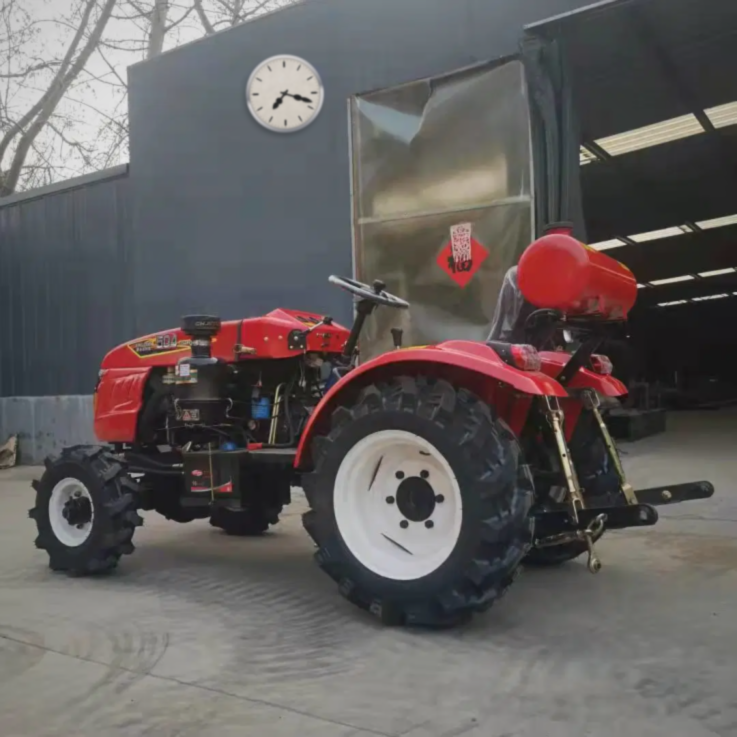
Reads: 7,18
